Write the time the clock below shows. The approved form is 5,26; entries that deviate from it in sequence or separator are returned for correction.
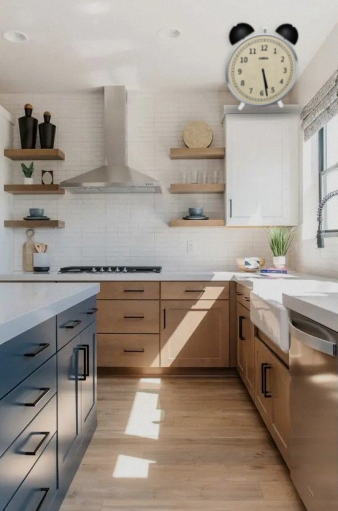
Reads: 5,28
